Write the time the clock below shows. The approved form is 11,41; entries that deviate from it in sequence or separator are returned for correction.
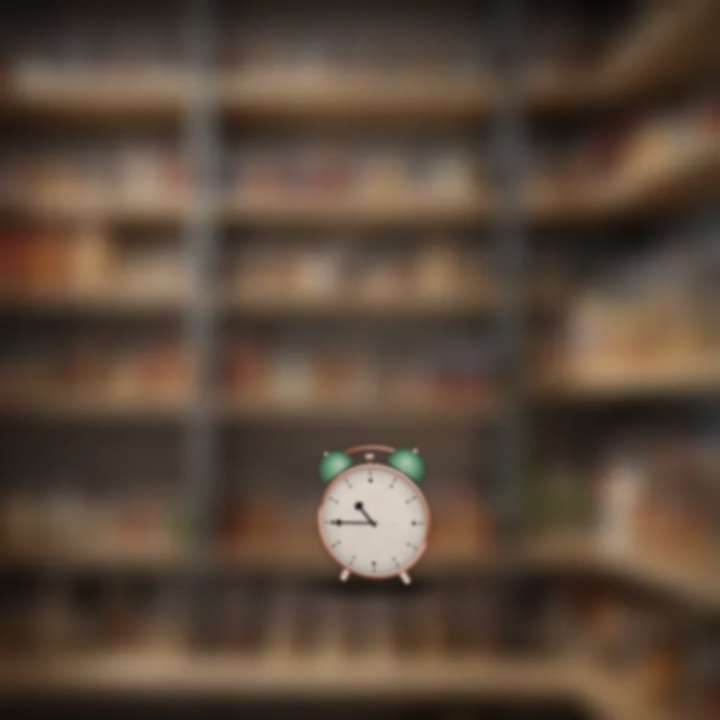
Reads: 10,45
